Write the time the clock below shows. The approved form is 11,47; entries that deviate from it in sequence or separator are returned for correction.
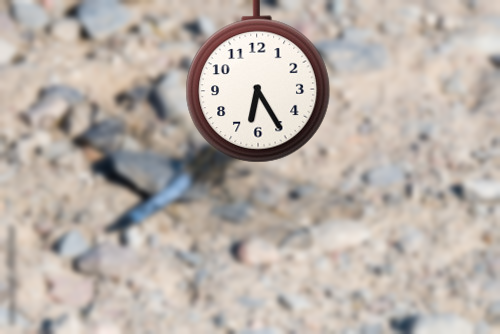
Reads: 6,25
